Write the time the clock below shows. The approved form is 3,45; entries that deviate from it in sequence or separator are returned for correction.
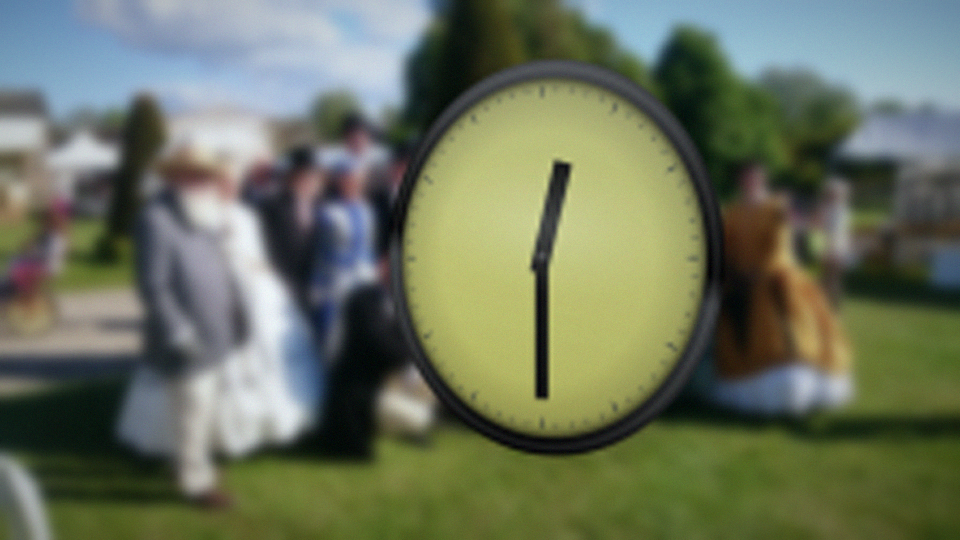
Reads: 12,30
